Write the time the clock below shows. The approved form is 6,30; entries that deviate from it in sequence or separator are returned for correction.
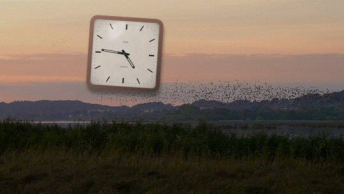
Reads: 4,46
